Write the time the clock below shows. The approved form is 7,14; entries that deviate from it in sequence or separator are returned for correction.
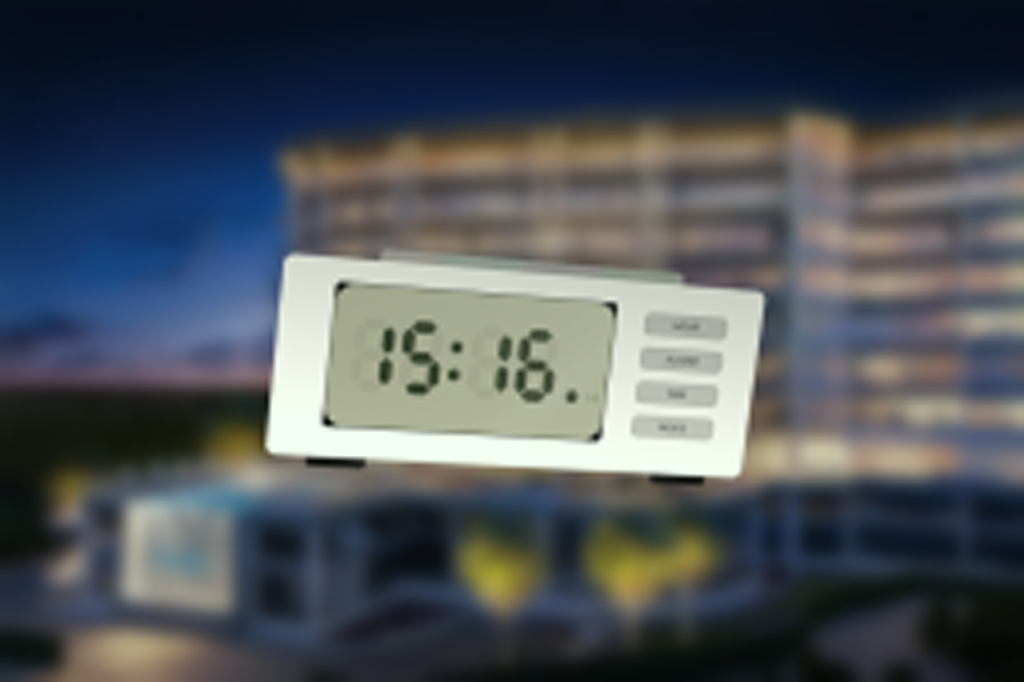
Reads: 15,16
